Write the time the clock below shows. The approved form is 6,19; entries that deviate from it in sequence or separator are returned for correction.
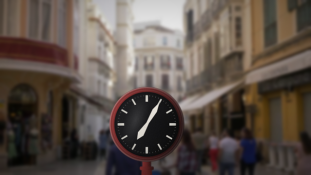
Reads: 7,05
